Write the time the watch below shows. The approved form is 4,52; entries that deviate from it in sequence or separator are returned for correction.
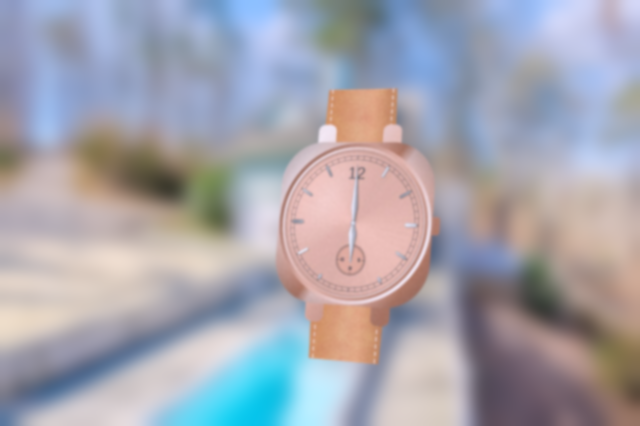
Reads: 6,00
